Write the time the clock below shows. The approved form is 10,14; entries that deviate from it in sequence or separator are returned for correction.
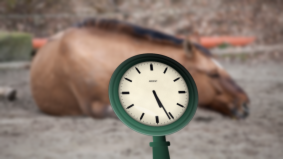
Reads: 5,26
